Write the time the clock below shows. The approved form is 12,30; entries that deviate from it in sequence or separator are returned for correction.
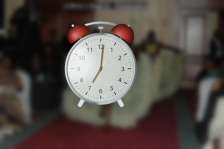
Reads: 7,01
